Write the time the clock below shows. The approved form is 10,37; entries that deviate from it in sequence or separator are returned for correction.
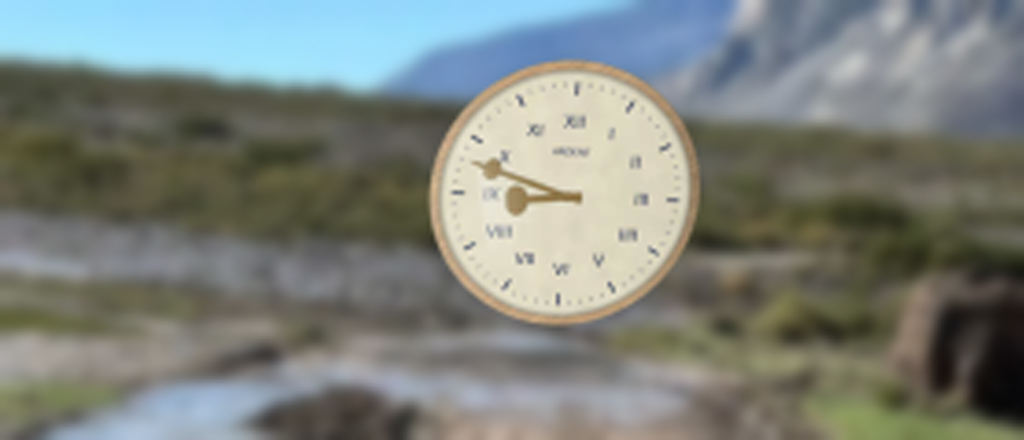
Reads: 8,48
